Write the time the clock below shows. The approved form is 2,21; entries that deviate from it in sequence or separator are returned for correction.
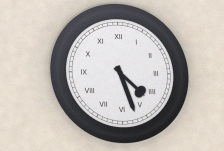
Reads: 4,27
